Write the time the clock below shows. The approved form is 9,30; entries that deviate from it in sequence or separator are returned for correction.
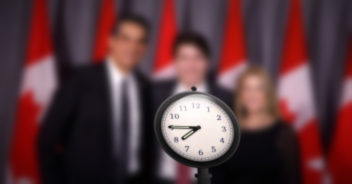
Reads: 7,45
